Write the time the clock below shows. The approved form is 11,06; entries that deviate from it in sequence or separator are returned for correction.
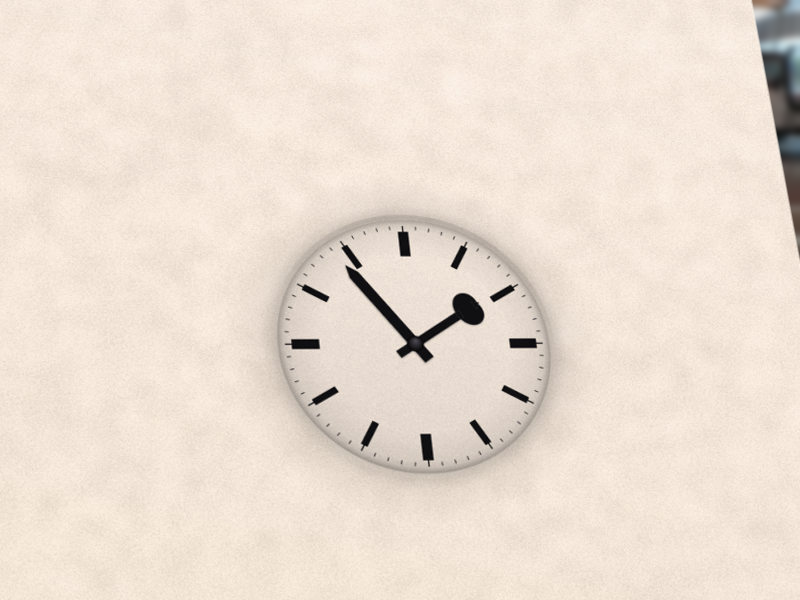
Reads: 1,54
